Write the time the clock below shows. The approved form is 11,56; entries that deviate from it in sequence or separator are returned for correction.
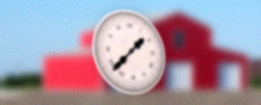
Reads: 1,38
